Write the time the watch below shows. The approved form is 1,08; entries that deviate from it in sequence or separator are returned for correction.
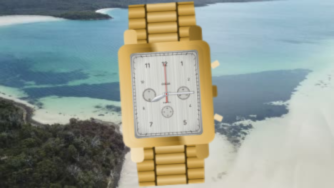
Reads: 8,15
